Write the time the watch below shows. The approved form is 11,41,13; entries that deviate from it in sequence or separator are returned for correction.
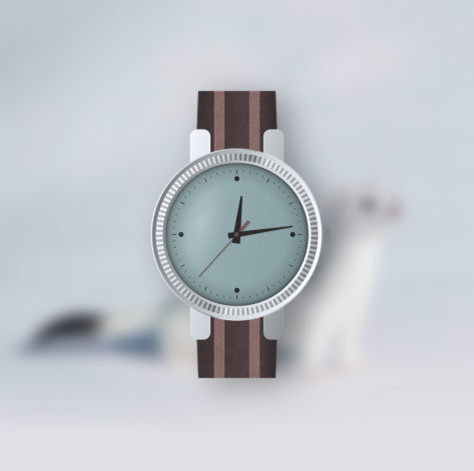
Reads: 12,13,37
